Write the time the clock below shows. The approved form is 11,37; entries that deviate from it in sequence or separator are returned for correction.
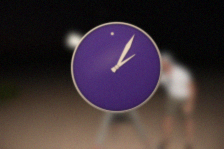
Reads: 2,06
